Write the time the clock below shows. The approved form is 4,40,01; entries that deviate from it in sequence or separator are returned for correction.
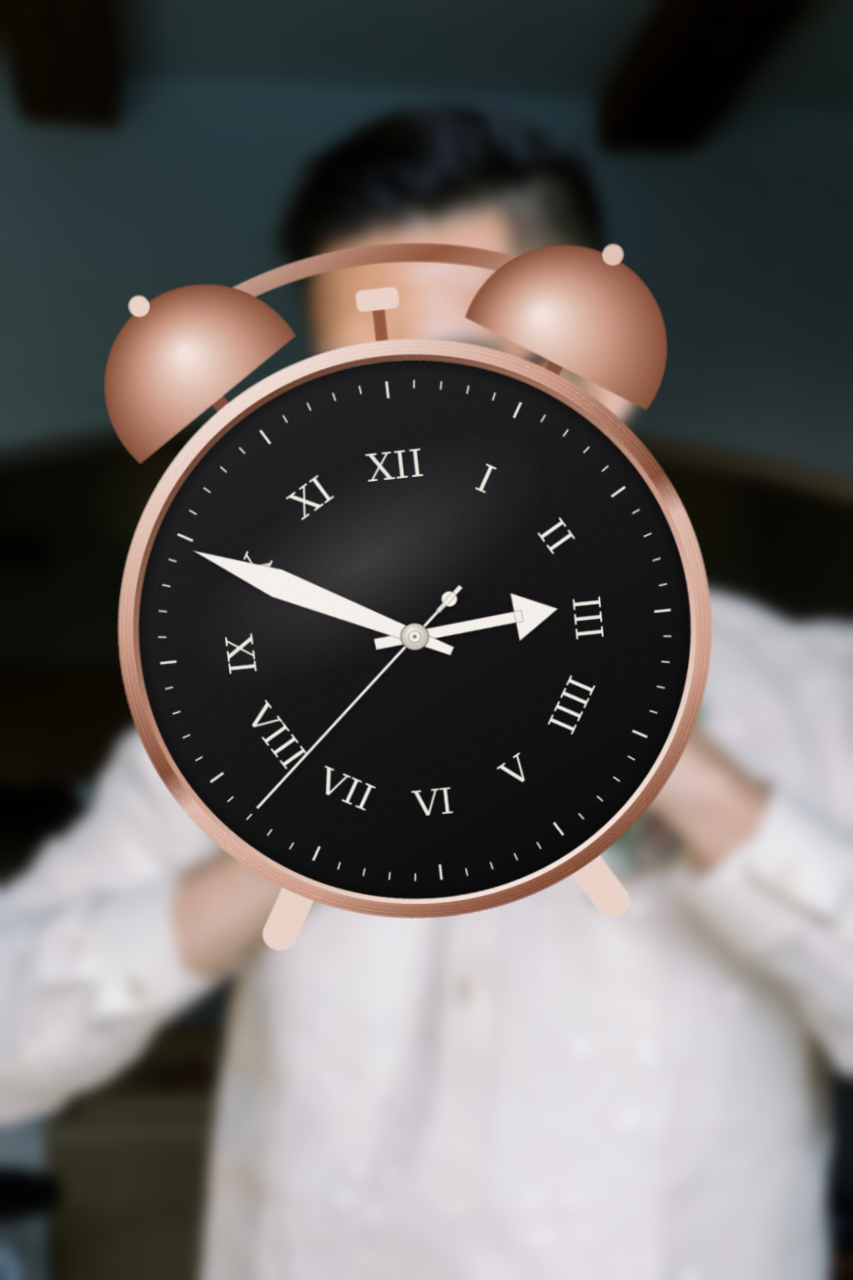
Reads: 2,49,38
